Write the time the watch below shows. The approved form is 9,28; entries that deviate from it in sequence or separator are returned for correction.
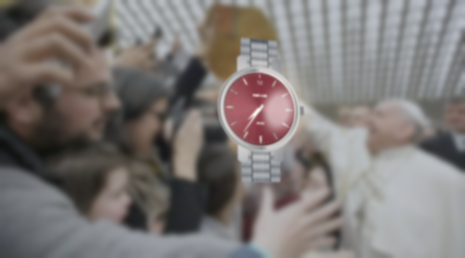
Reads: 7,36
